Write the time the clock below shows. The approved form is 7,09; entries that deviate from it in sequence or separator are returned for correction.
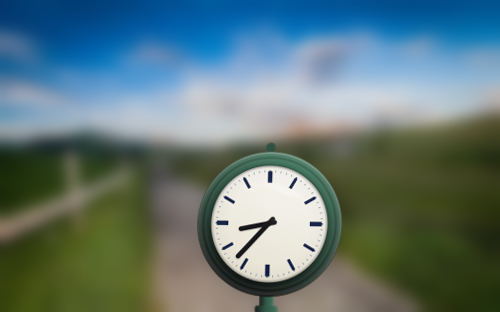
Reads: 8,37
